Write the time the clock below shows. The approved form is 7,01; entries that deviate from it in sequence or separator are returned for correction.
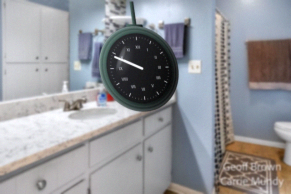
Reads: 9,49
